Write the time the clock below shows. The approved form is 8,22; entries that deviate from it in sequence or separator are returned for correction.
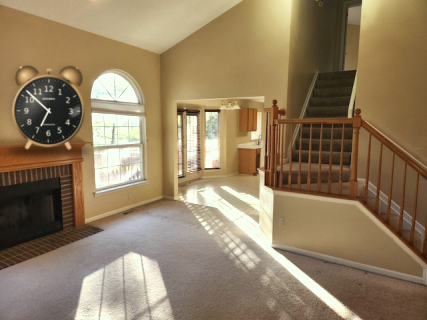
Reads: 6,52
